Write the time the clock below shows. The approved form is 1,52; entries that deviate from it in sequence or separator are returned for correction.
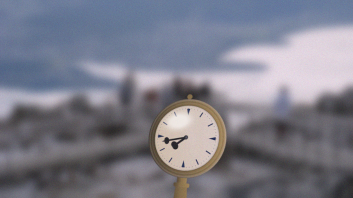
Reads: 7,43
